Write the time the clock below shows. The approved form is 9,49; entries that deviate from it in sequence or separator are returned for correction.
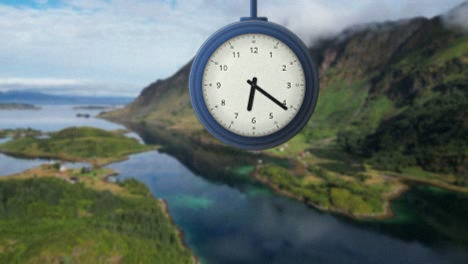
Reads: 6,21
